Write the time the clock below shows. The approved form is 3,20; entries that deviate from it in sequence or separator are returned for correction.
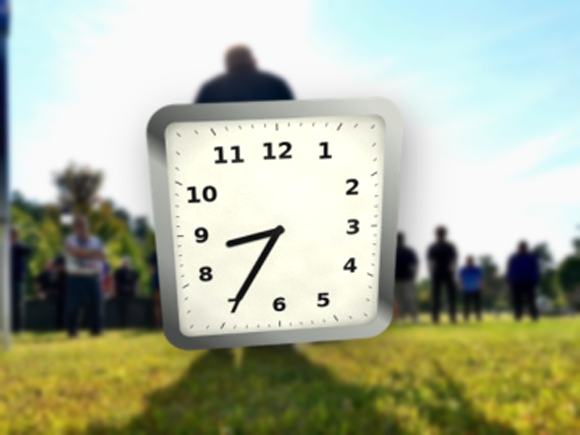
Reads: 8,35
